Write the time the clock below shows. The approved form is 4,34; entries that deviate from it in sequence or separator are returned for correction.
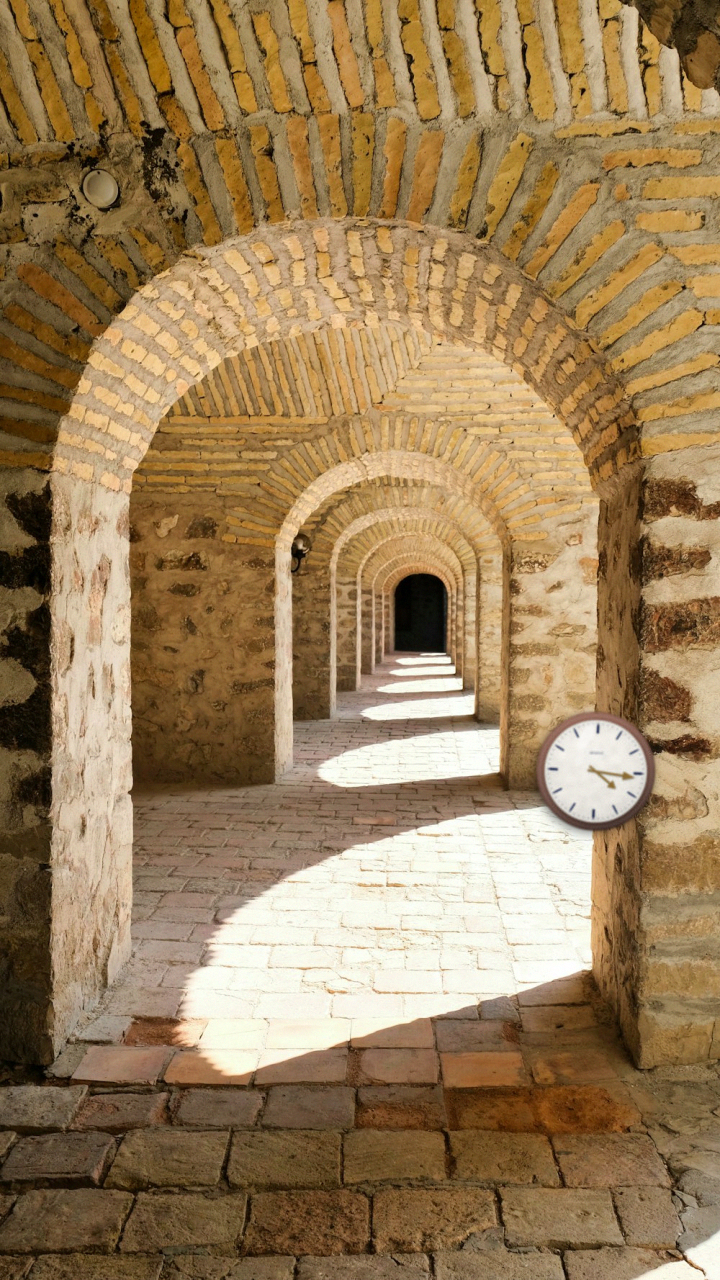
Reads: 4,16
